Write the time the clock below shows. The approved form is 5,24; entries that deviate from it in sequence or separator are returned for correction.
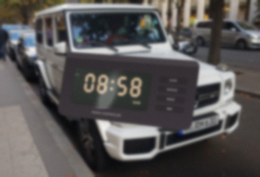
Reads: 8,58
